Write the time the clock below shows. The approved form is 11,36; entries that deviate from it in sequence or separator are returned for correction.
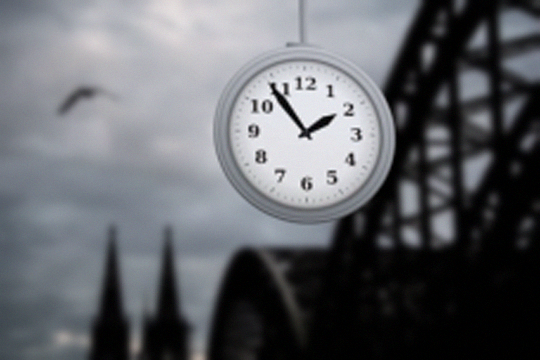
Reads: 1,54
